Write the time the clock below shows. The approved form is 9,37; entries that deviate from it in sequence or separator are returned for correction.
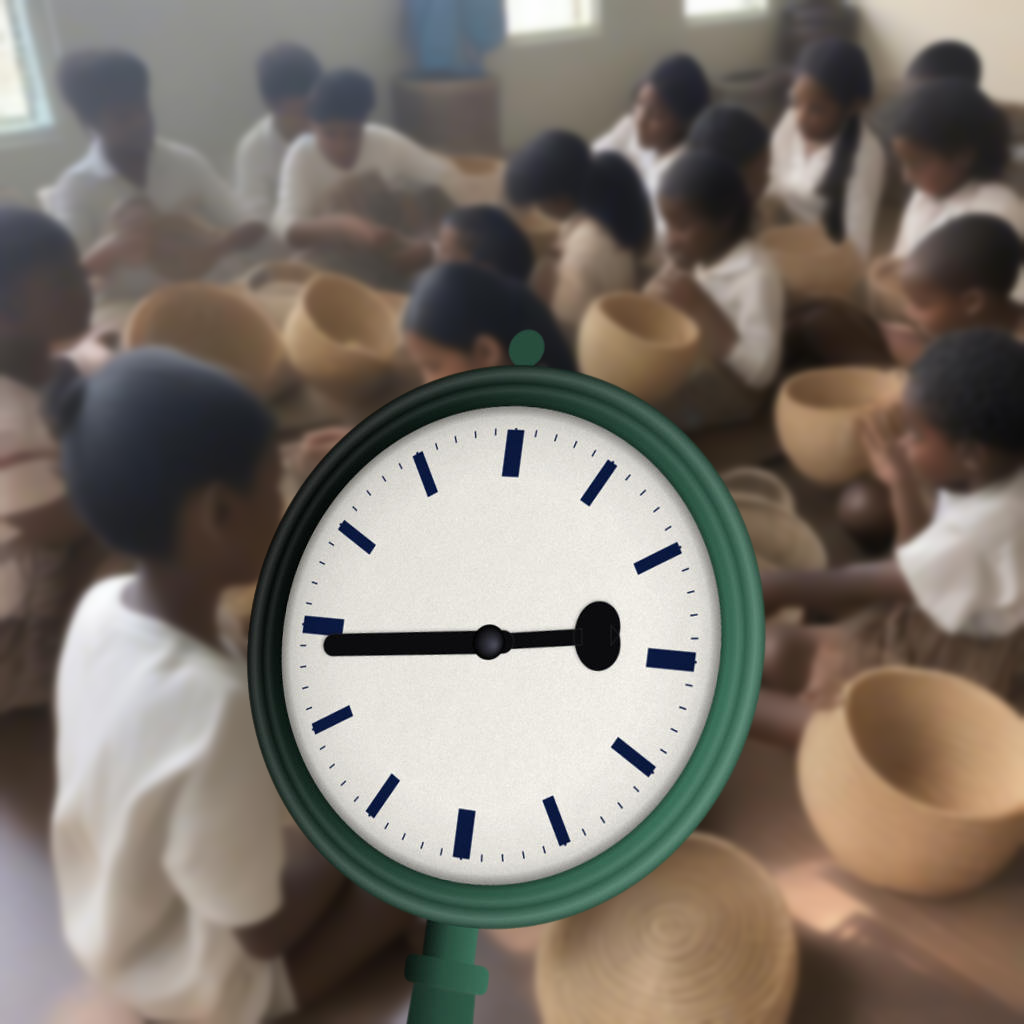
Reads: 2,44
